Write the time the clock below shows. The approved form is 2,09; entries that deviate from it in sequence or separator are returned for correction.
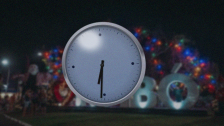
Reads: 6,31
